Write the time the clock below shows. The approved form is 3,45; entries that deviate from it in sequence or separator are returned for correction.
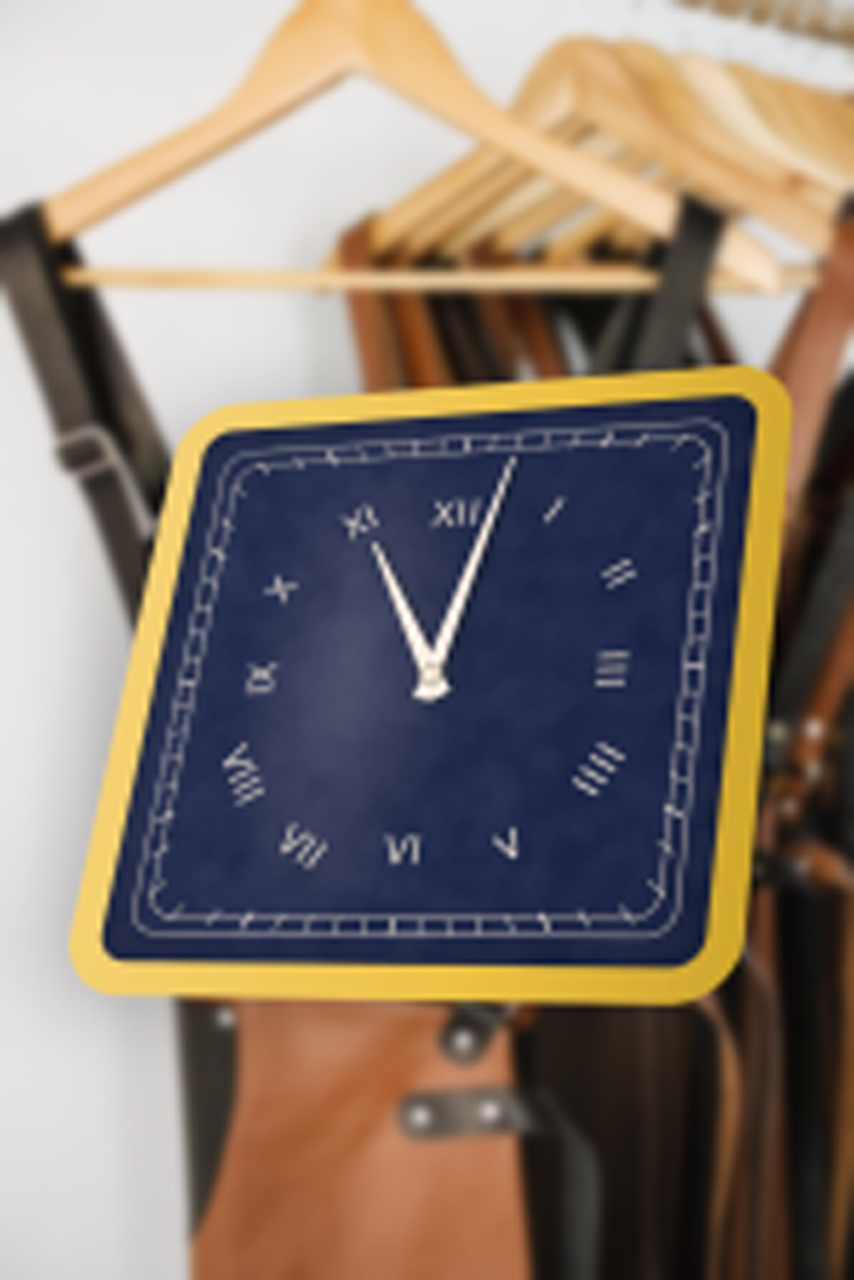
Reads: 11,02
